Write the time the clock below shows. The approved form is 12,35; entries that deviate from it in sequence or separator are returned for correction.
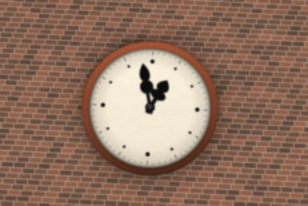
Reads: 12,58
